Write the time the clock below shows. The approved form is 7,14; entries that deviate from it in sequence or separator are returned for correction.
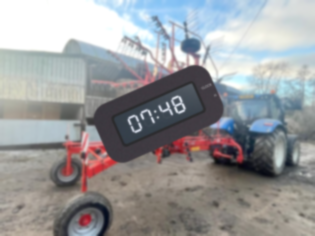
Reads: 7,48
